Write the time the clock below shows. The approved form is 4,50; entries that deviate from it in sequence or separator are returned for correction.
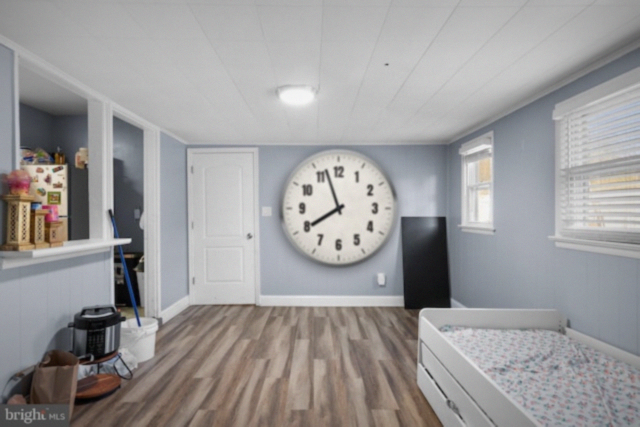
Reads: 7,57
